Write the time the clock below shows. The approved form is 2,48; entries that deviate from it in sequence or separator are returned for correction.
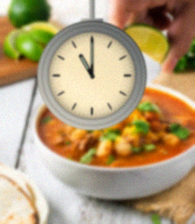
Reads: 11,00
